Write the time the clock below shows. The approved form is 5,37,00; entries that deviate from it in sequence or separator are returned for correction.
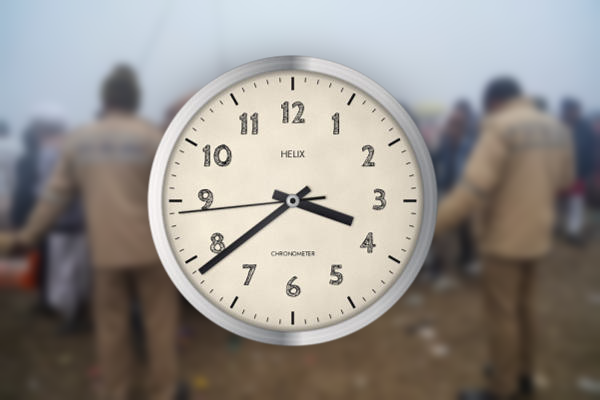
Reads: 3,38,44
